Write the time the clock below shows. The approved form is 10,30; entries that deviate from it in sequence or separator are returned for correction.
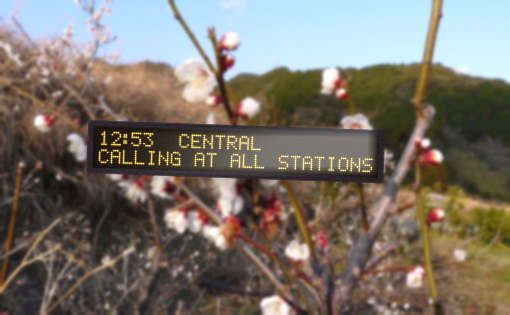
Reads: 12,53
